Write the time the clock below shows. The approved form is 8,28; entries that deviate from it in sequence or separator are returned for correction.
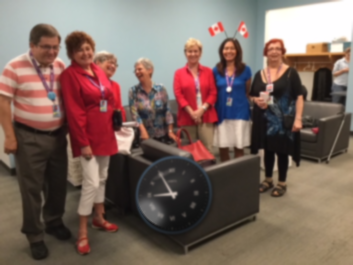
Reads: 8,55
